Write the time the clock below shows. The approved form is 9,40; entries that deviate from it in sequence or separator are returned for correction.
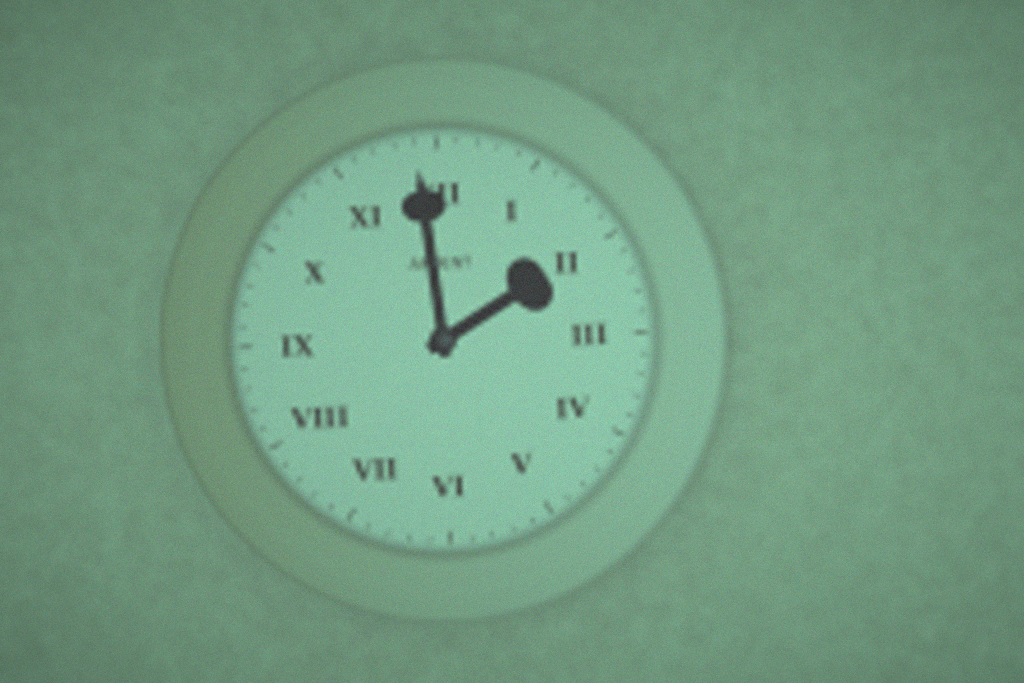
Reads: 1,59
